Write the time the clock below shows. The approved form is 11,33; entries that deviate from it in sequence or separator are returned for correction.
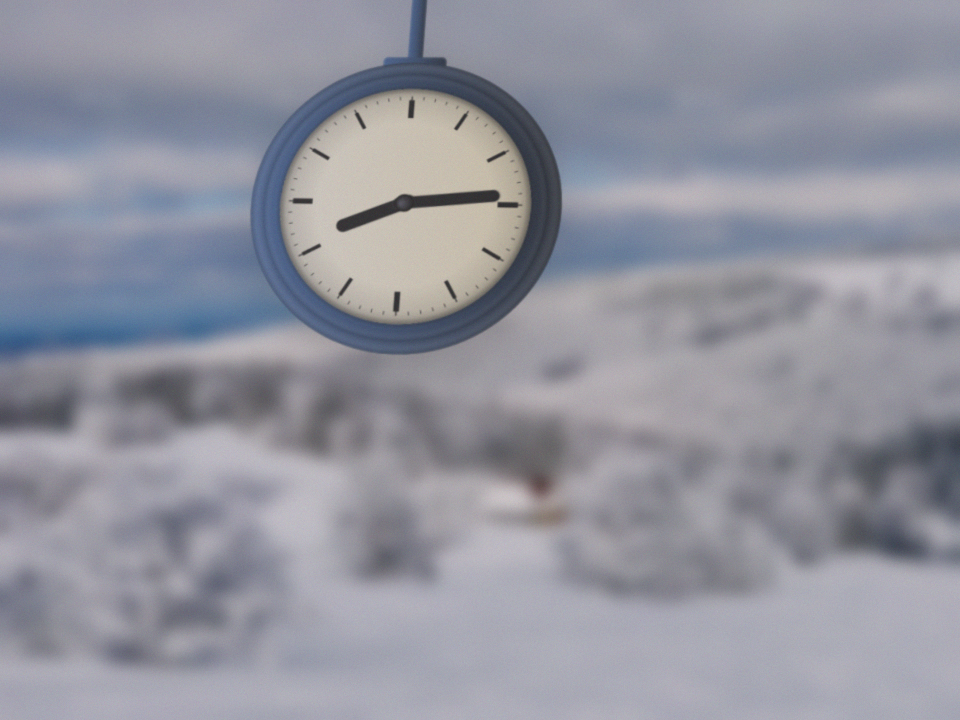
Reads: 8,14
